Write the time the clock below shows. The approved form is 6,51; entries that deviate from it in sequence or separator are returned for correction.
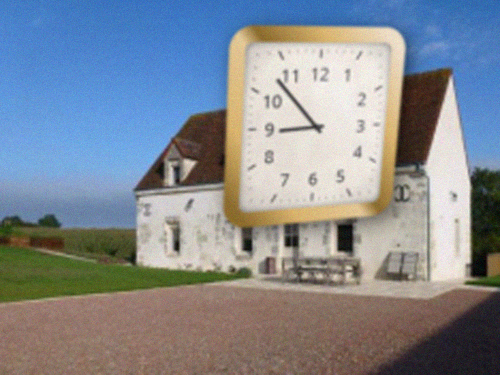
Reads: 8,53
